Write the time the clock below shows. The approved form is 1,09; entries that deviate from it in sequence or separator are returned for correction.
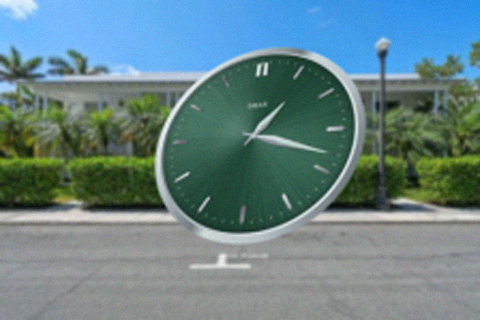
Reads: 1,18
